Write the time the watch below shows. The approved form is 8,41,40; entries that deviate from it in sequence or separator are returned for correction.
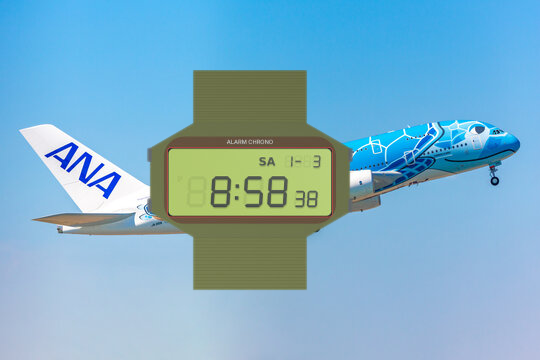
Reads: 8,58,38
